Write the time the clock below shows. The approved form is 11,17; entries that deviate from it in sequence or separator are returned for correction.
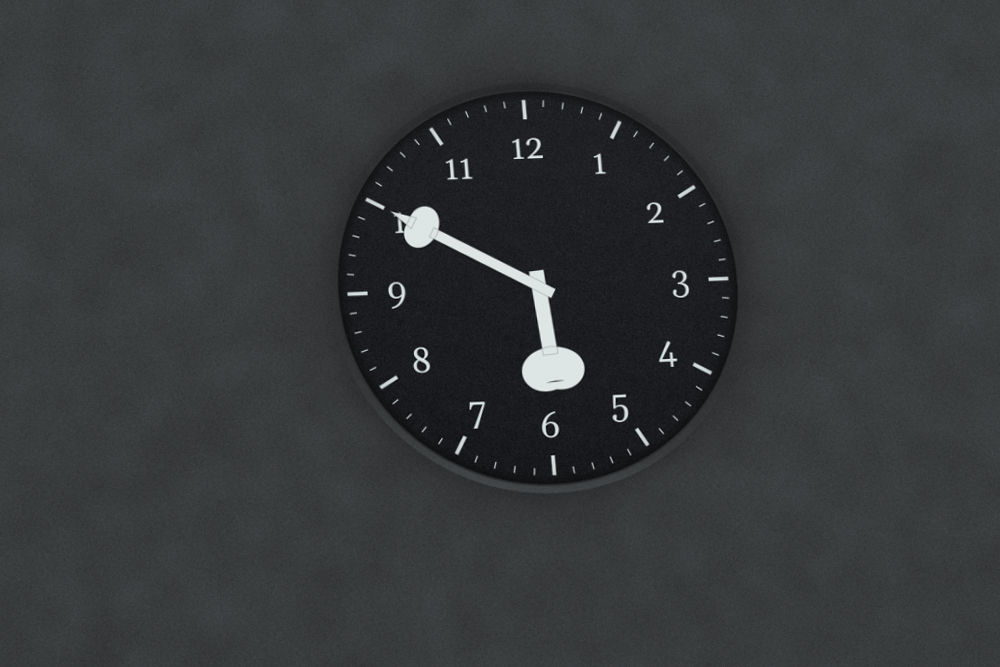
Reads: 5,50
